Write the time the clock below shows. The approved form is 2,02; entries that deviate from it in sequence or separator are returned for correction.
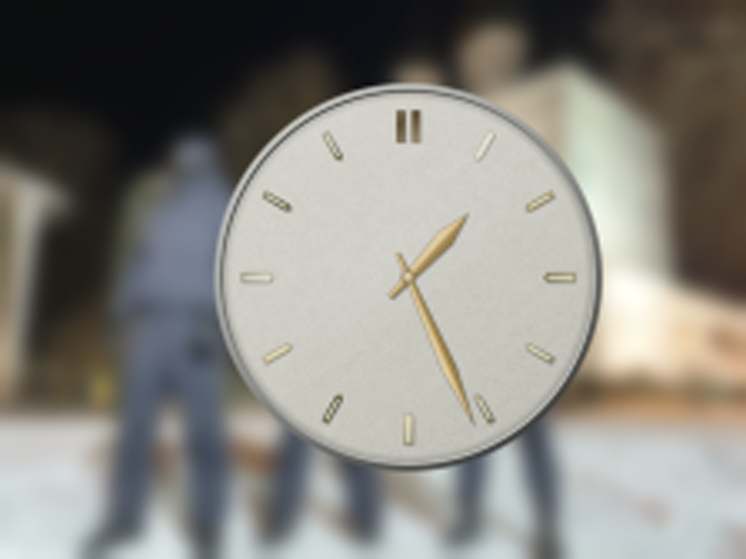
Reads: 1,26
